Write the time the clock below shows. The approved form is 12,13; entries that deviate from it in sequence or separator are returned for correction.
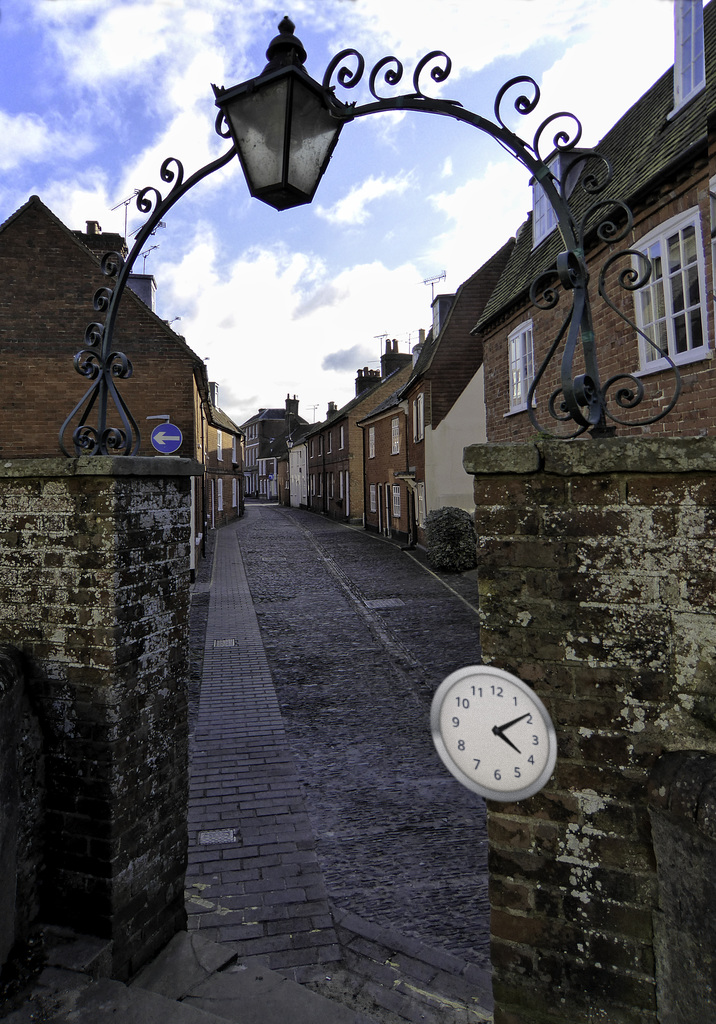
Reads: 4,09
